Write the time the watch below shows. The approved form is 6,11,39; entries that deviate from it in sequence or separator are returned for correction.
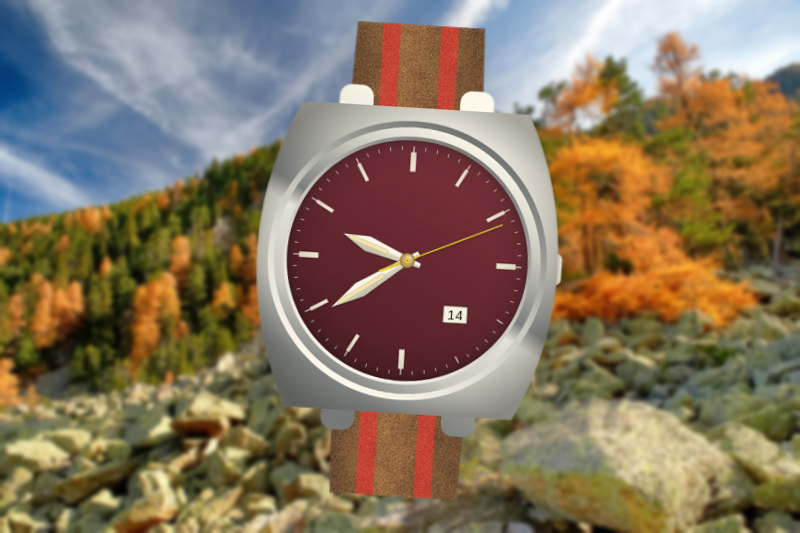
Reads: 9,39,11
